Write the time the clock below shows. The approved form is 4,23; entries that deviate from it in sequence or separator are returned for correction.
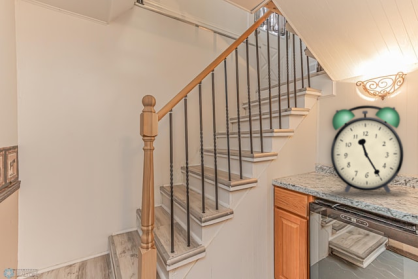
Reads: 11,25
